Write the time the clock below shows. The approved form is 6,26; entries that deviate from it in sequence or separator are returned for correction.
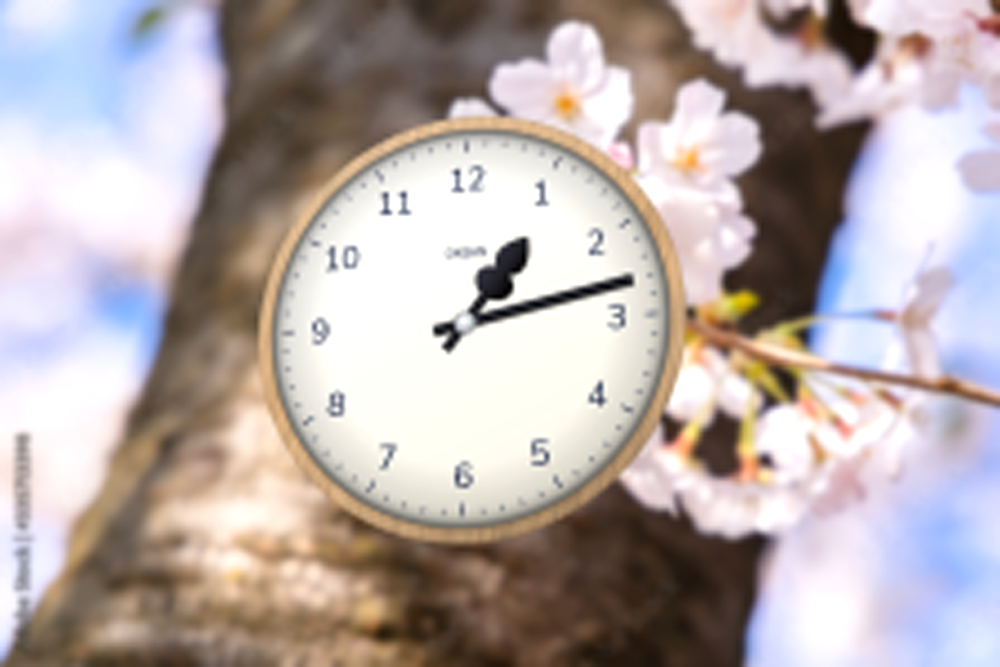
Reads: 1,13
